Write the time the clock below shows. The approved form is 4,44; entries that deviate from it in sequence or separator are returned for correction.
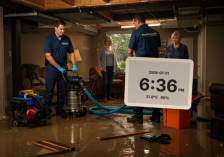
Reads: 6,36
